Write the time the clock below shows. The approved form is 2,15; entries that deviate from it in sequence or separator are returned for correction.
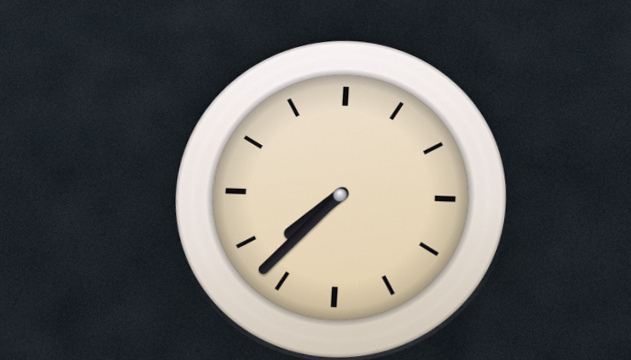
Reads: 7,37
